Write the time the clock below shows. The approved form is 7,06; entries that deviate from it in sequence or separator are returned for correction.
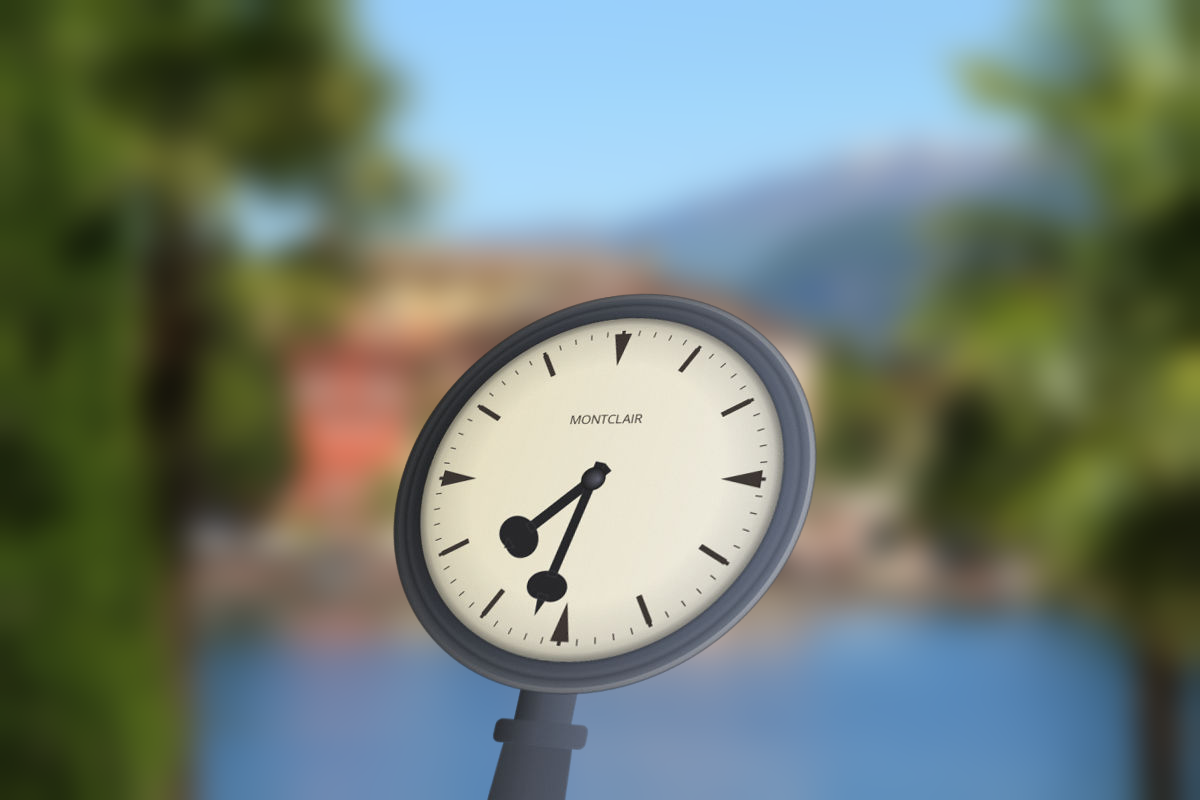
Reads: 7,32
